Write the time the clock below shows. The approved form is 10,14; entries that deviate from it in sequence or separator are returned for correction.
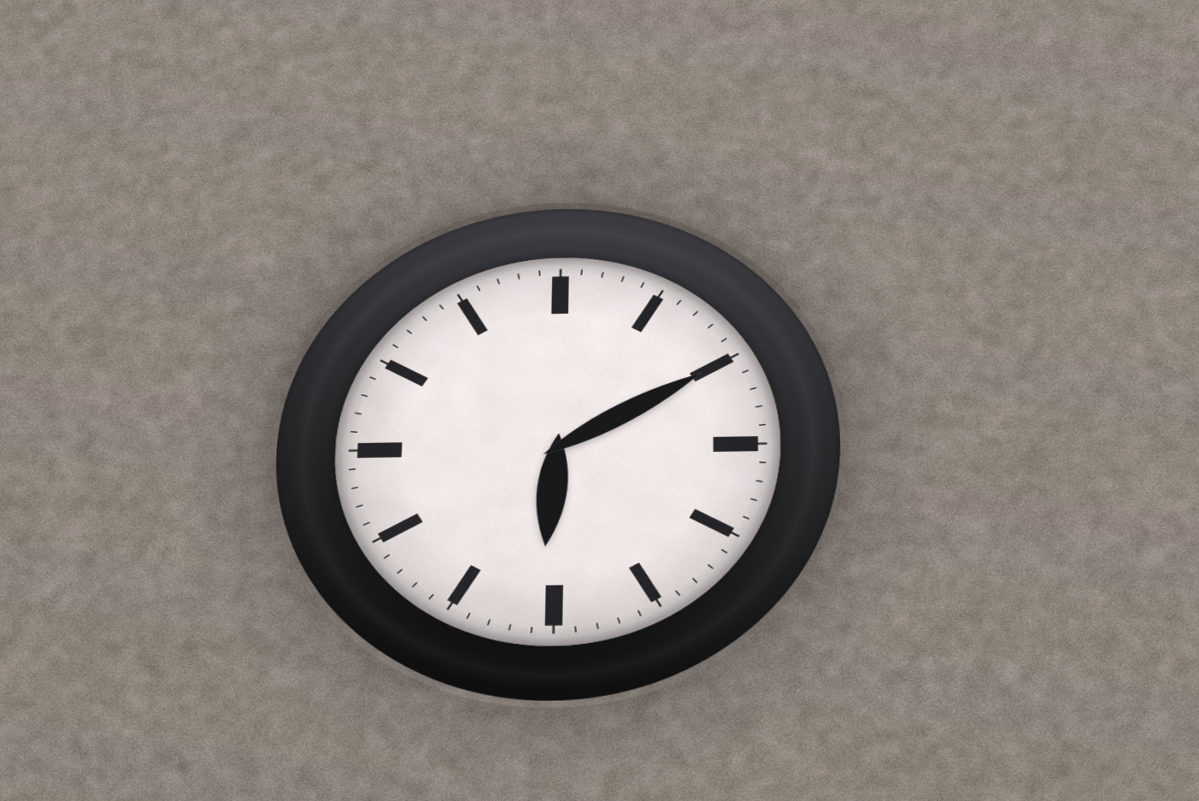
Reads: 6,10
